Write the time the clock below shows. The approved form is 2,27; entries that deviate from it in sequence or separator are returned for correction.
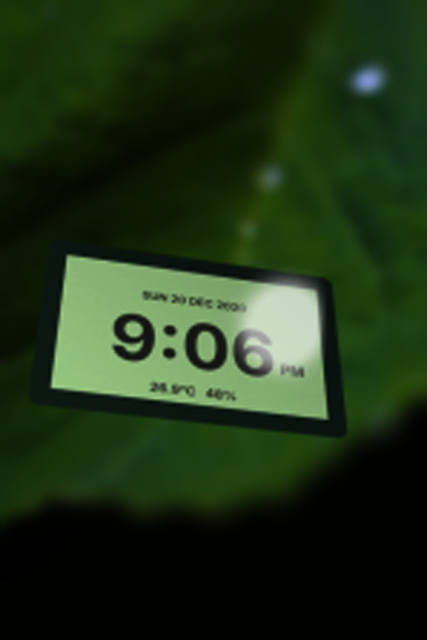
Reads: 9,06
